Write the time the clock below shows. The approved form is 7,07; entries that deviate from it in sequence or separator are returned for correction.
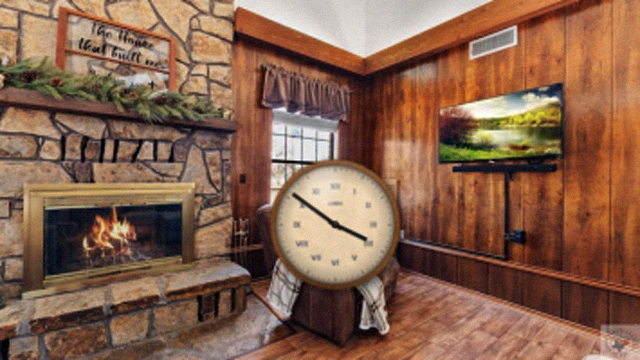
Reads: 3,51
